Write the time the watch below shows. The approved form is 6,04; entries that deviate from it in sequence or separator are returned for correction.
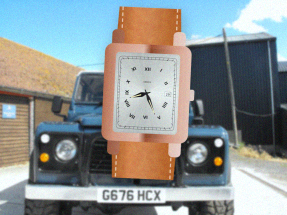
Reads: 8,26
